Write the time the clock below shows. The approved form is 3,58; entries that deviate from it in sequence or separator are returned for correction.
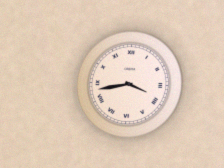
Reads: 3,43
